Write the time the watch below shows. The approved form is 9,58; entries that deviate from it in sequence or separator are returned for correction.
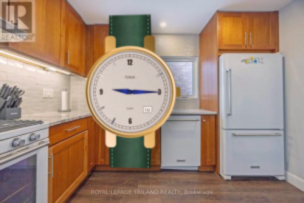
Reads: 9,15
